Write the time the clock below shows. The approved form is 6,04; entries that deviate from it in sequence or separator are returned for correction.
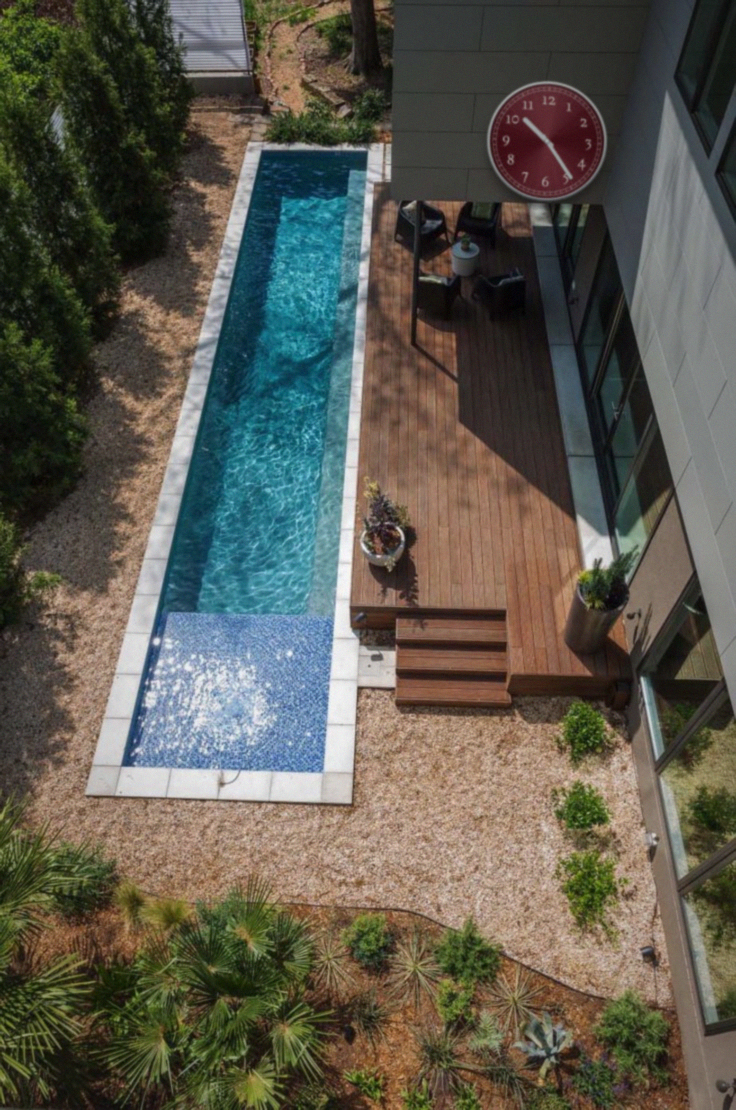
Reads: 10,24
